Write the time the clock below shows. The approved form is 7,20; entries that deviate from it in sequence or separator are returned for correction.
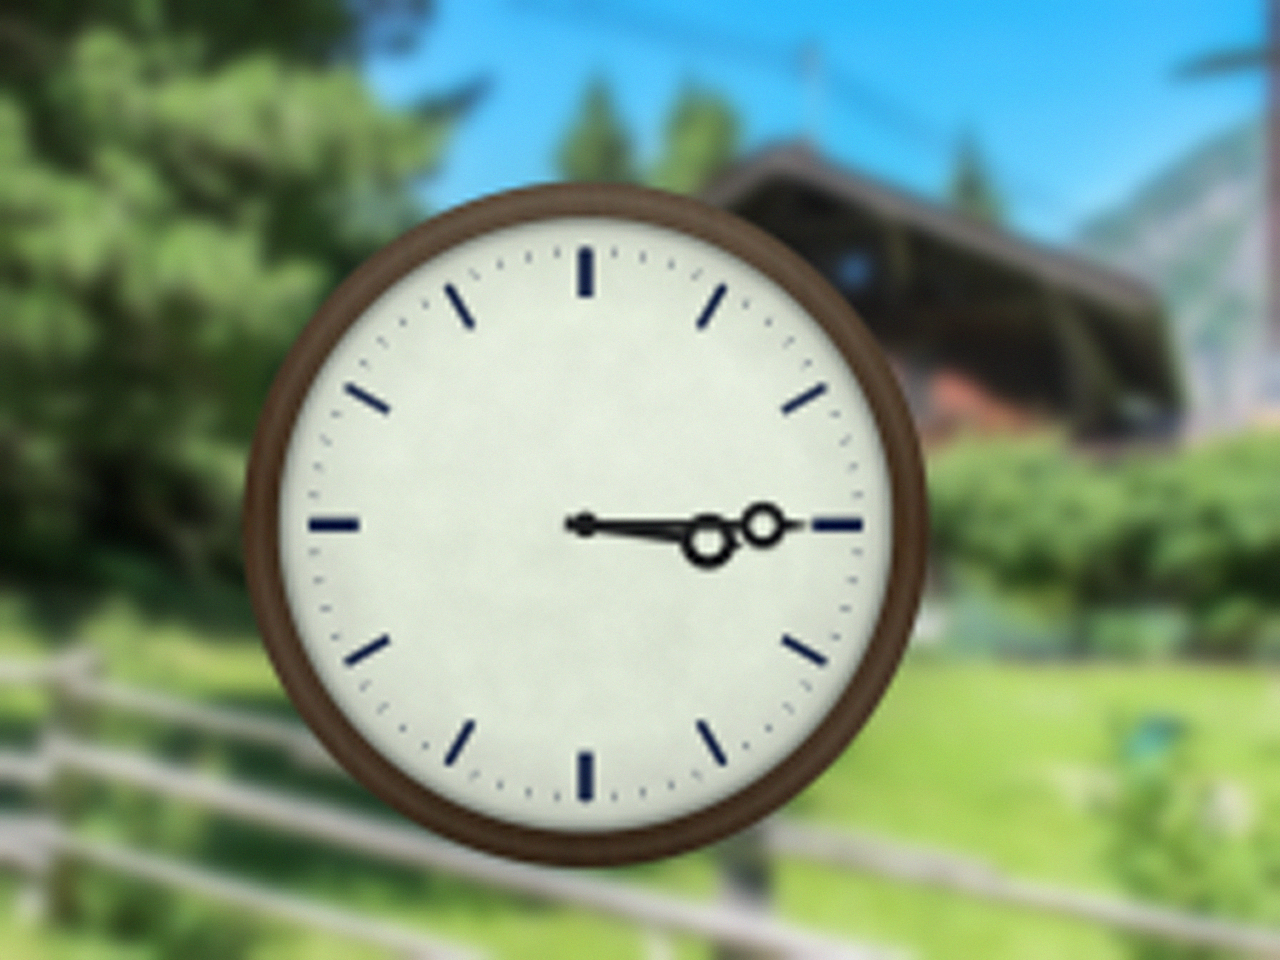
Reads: 3,15
